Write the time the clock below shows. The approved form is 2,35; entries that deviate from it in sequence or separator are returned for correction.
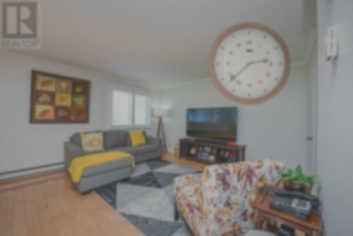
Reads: 2,38
